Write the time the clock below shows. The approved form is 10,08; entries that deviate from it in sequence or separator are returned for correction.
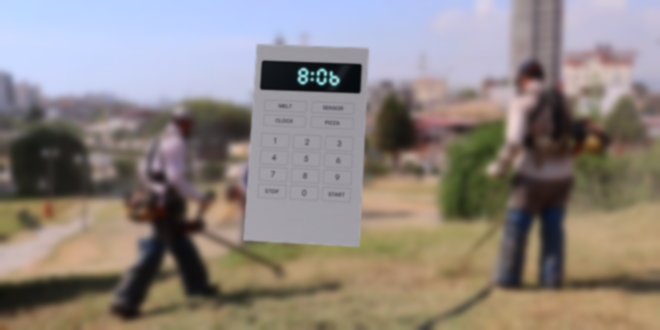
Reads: 8,06
